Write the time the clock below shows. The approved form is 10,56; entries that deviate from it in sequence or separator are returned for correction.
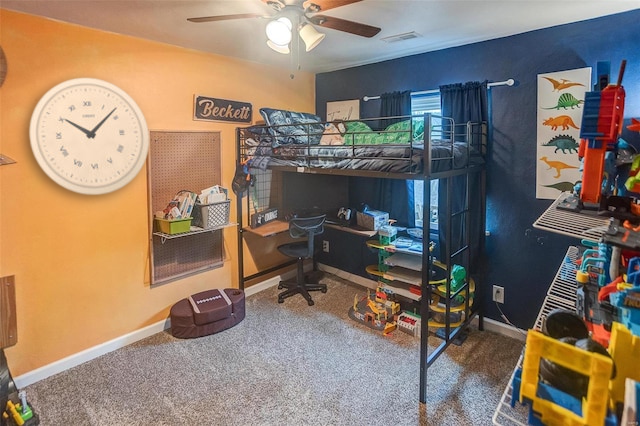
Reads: 10,08
